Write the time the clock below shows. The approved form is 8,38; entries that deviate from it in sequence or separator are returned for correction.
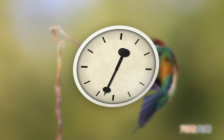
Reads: 12,33
